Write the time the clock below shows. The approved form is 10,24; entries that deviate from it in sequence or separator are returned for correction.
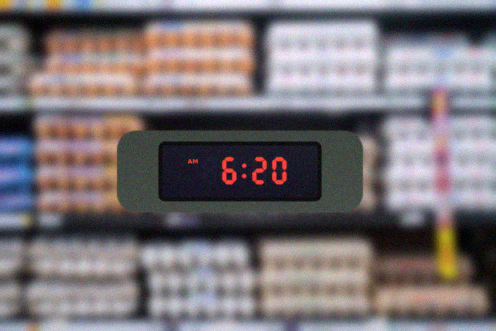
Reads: 6,20
